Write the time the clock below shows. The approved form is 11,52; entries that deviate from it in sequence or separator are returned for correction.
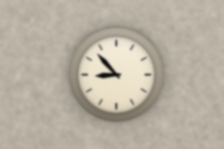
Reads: 8,53
